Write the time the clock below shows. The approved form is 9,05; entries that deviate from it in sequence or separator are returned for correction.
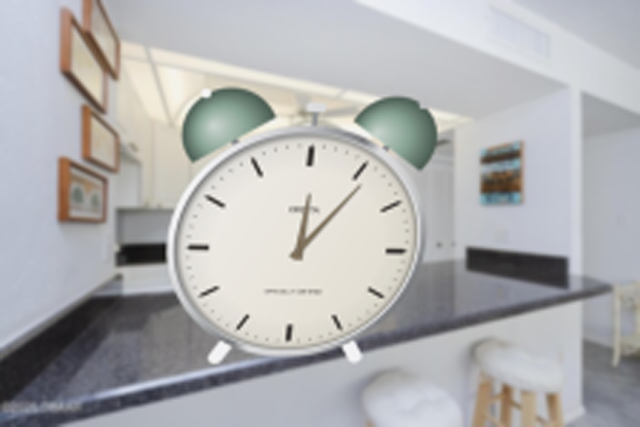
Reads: 12,06
